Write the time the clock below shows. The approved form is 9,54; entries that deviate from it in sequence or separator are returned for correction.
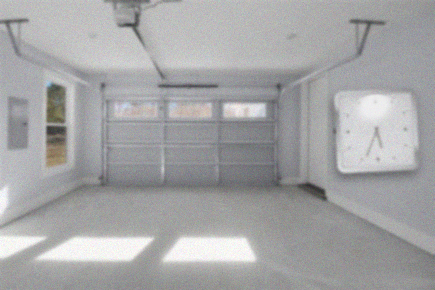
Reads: 5,34
